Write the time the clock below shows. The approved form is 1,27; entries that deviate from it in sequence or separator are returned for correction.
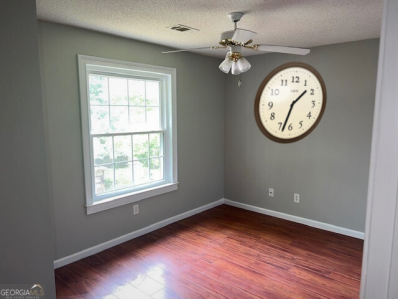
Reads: 1,33
